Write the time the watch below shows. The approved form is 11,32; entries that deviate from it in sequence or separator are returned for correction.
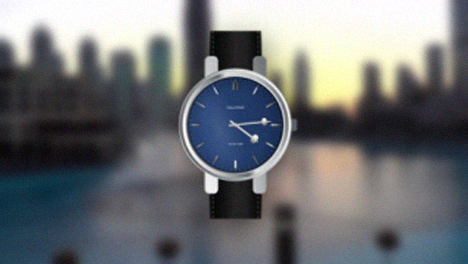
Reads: 4,14
